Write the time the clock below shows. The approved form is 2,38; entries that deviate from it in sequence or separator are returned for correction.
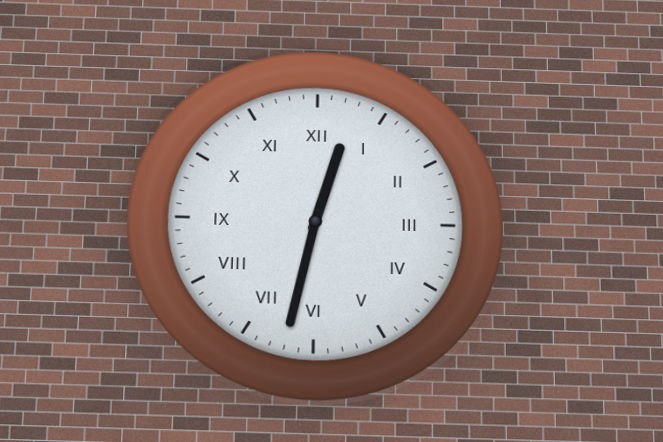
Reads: 12,32
